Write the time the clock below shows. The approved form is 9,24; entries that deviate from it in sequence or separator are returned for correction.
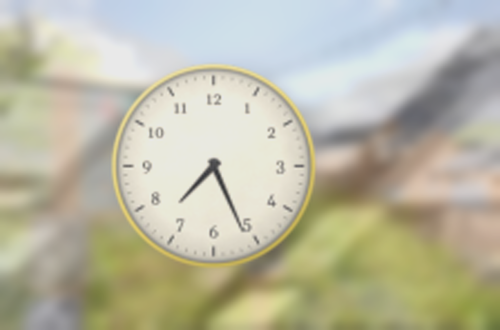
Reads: 7,26
